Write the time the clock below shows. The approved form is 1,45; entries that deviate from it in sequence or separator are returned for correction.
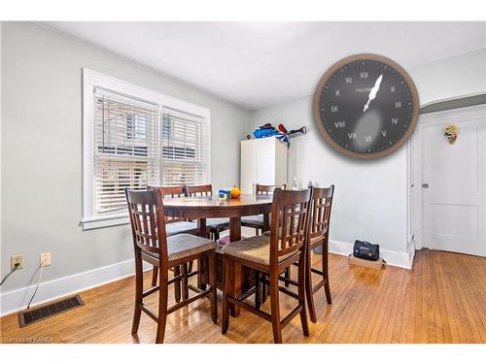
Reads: 1,05
